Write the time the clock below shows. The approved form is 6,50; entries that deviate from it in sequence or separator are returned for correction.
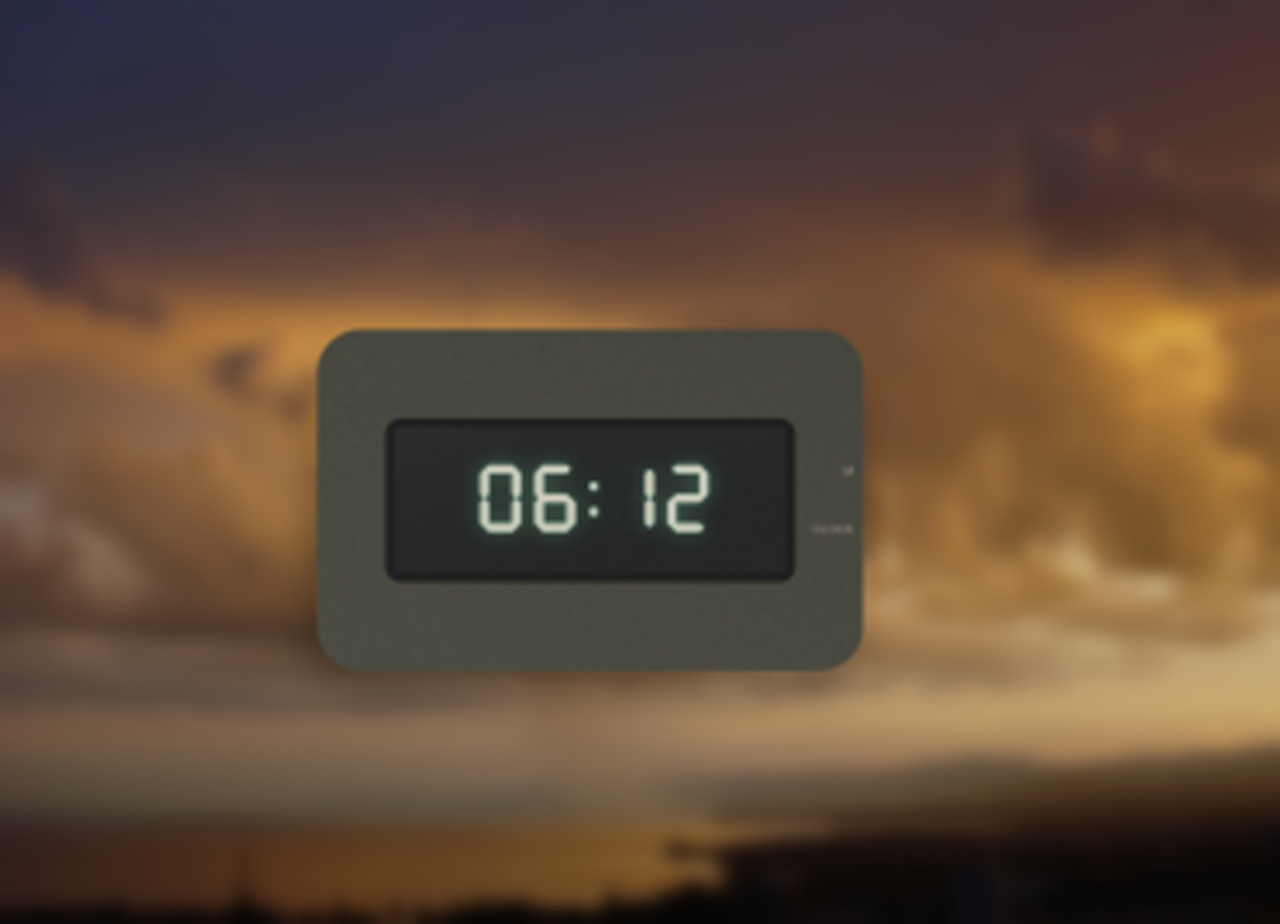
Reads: 6,12
